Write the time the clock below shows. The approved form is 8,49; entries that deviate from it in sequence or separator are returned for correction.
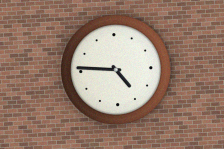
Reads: 4,46
